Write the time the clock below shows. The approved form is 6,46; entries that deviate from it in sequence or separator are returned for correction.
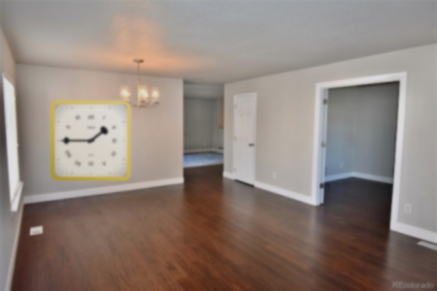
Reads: 1,45
